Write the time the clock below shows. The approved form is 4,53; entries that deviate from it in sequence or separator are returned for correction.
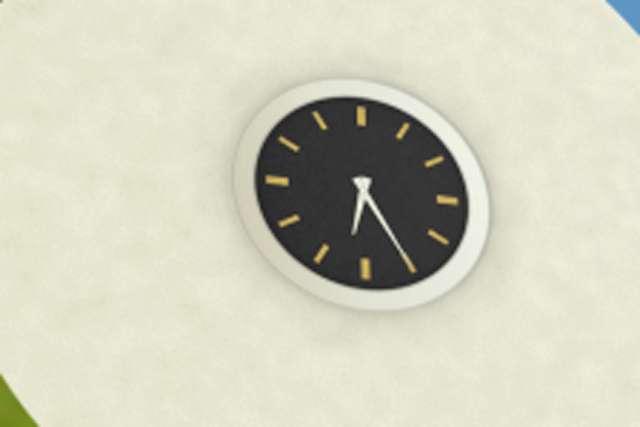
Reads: 6,25
